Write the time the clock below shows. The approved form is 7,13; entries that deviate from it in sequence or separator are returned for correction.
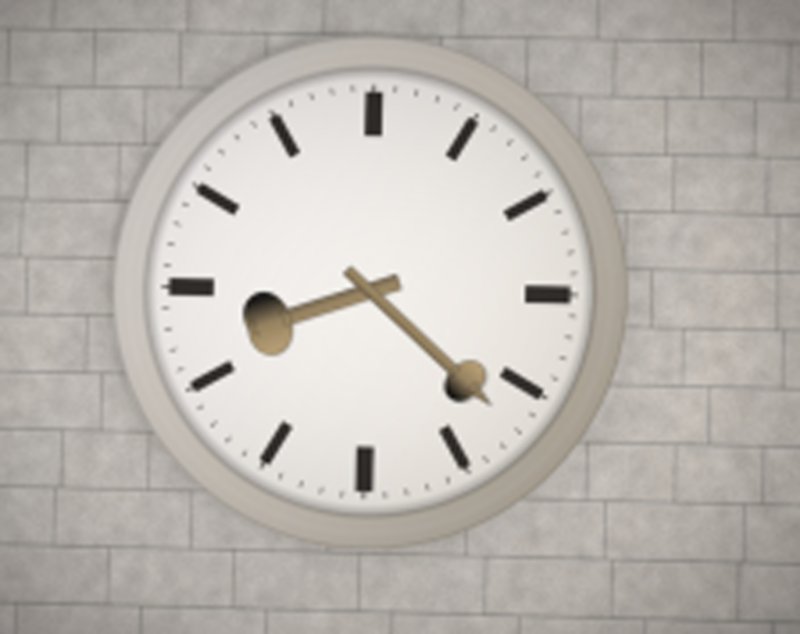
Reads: 8,22
